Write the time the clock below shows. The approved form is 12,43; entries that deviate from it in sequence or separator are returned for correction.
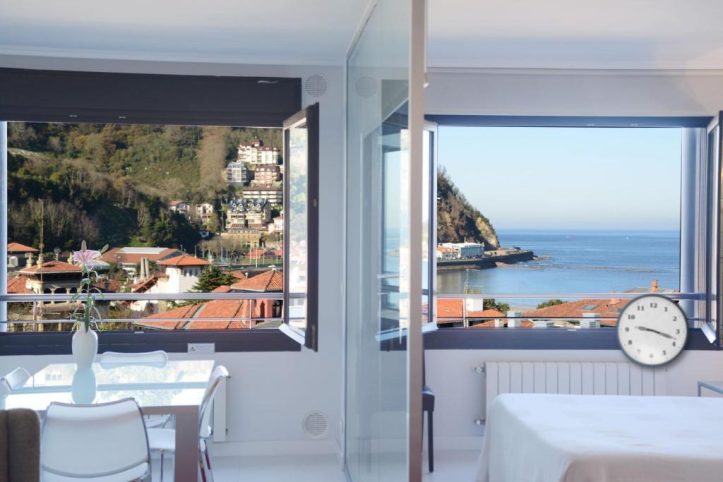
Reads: 9,18
